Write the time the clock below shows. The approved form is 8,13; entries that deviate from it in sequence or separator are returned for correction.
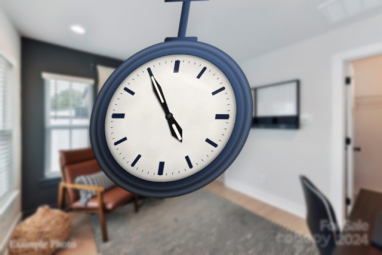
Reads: 4,55
